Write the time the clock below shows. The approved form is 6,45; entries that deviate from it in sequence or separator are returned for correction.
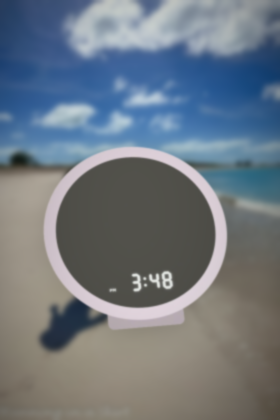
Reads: 3,48
